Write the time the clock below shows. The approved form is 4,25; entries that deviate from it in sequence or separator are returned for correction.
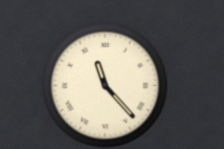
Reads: 11,23
